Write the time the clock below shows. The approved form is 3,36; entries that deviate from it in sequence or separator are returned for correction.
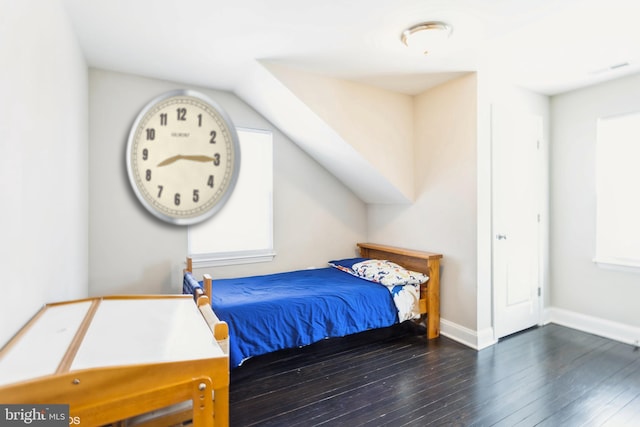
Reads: 8,15
